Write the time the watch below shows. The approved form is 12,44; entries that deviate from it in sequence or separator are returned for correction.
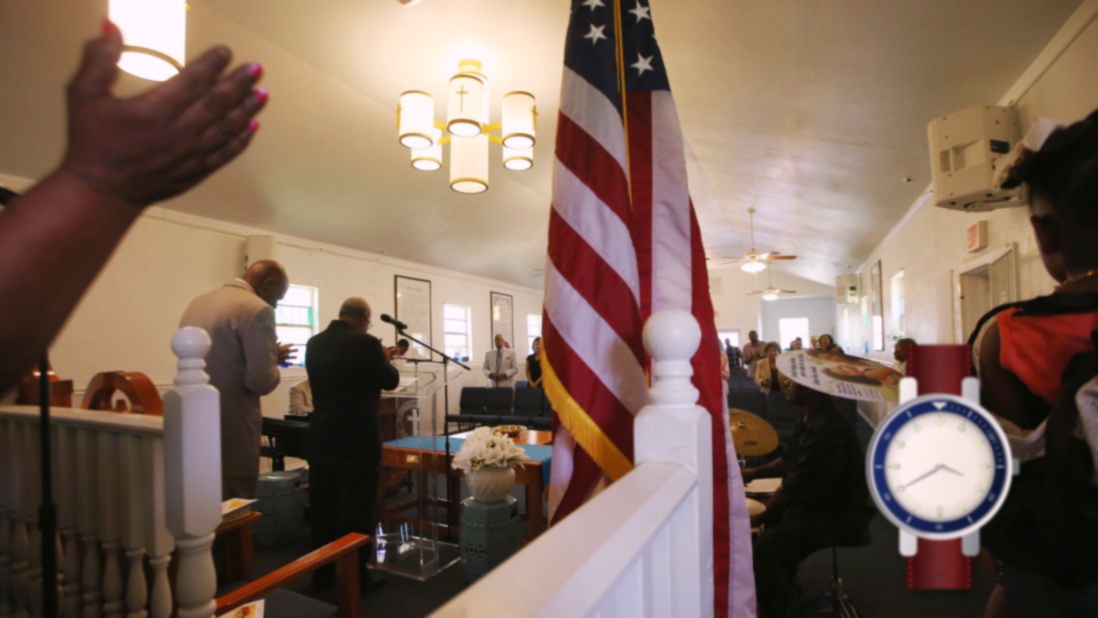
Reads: 3,40
